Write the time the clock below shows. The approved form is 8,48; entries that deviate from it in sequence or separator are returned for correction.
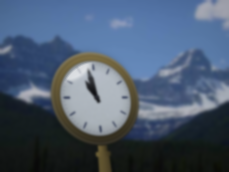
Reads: 10,58
